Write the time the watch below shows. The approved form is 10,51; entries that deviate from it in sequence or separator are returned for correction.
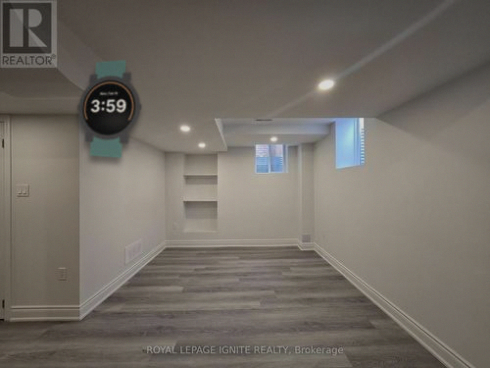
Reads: 3,59
